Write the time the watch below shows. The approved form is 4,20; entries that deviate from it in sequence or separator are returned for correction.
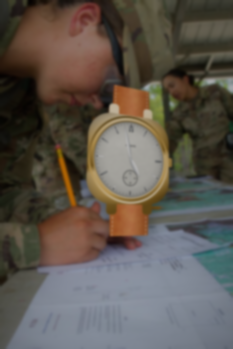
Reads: 4,58
